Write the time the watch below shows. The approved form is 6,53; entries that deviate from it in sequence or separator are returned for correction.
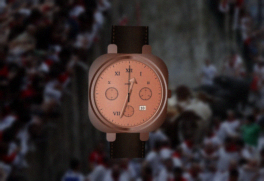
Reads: 12,33
